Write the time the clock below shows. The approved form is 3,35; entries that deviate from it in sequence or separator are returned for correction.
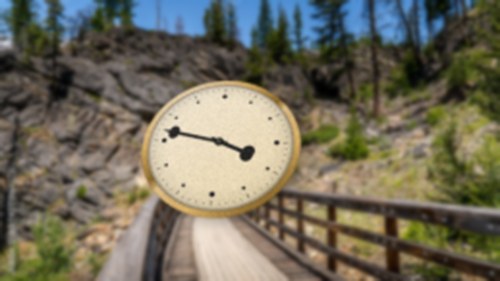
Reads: 3,47
